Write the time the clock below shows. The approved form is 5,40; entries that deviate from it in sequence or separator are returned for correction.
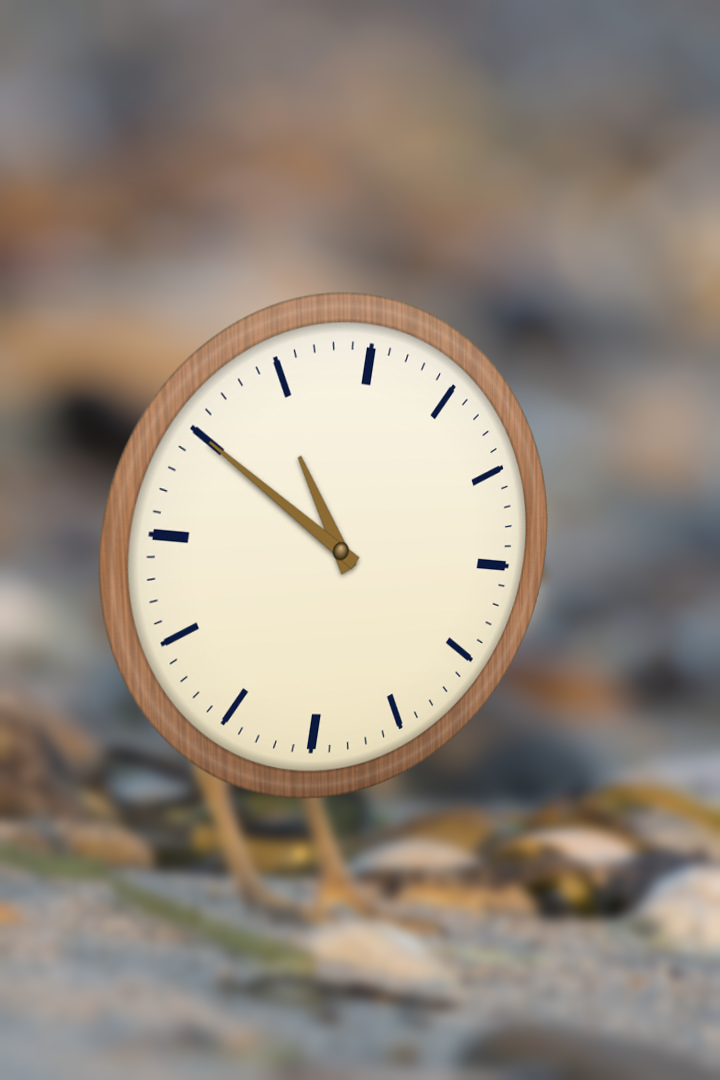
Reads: 10,50
